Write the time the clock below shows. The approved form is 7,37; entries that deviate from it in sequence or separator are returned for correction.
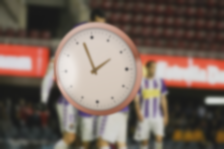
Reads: 1,57
